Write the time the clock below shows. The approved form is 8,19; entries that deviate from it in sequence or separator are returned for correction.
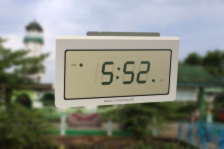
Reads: 5,52
